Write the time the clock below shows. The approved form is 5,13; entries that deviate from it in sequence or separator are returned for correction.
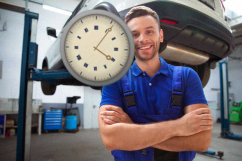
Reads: 4,06
